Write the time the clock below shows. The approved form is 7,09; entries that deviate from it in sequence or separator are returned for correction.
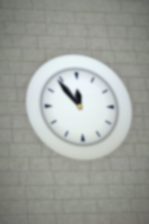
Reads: 11,54
